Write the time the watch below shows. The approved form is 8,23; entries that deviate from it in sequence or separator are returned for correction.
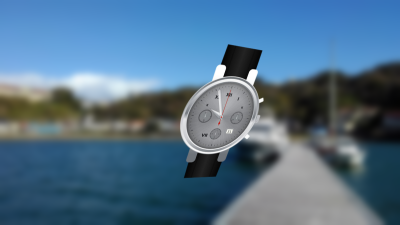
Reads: 9,56
